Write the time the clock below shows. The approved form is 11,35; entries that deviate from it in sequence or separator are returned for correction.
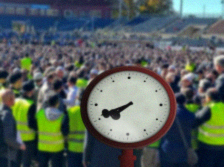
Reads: 7,41
